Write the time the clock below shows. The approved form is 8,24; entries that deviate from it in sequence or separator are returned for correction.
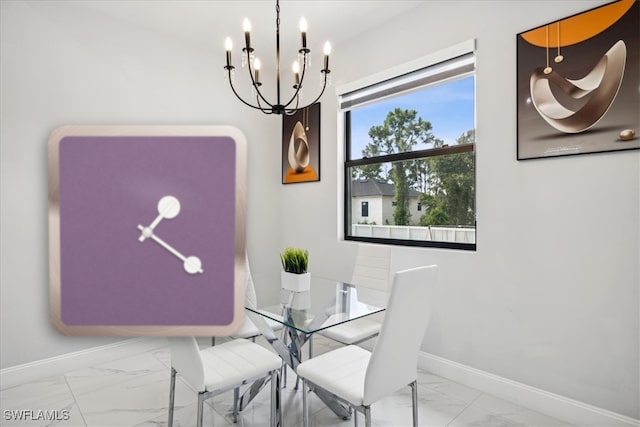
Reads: 1,21
